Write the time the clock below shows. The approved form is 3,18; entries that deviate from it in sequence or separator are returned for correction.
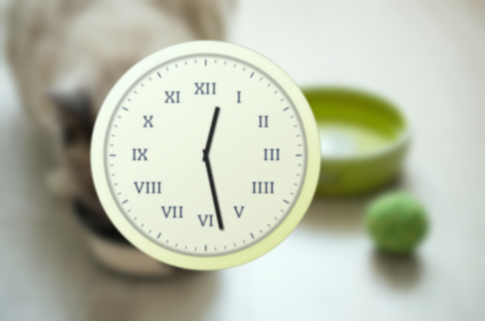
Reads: 12,28
